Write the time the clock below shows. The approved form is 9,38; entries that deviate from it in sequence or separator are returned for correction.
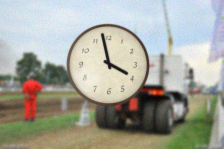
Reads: 3,58
